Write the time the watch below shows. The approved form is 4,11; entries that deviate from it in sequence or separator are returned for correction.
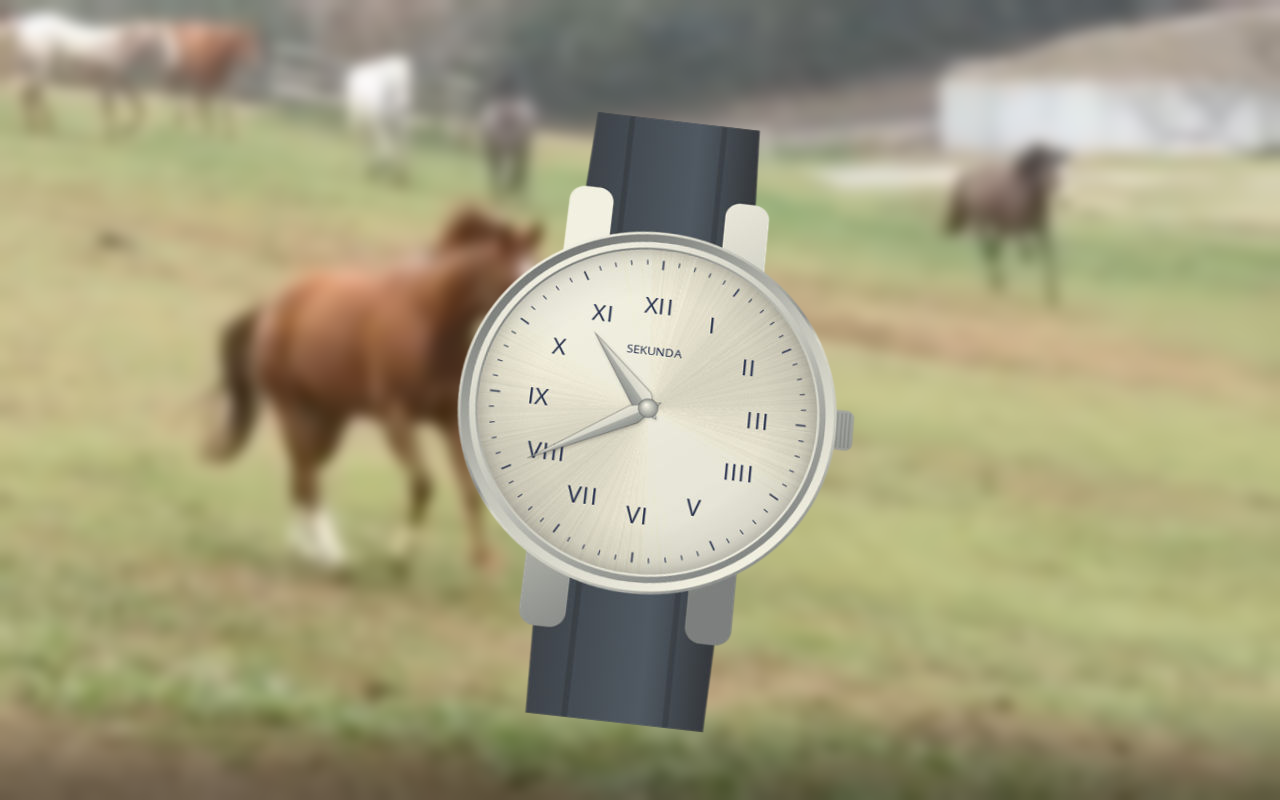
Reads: 10,40
